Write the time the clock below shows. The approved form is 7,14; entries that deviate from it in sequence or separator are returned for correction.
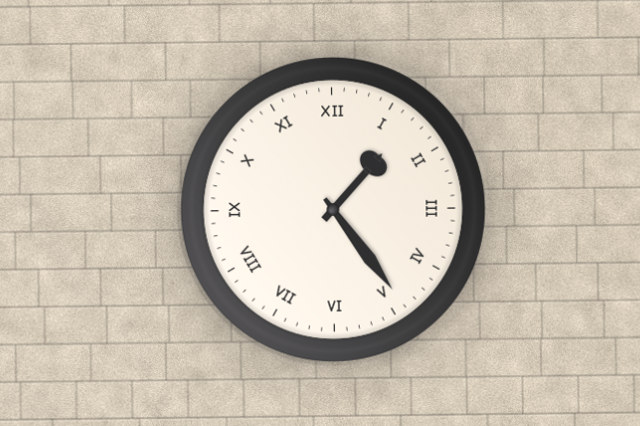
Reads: 1,24
